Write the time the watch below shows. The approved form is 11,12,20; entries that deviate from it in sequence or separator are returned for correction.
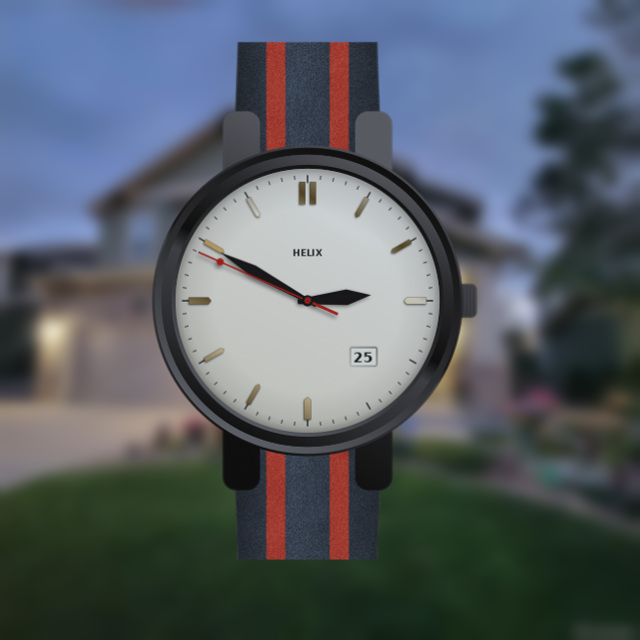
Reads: 2,49,49
